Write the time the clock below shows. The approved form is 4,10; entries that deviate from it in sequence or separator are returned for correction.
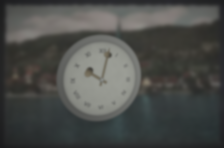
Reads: 10,02
